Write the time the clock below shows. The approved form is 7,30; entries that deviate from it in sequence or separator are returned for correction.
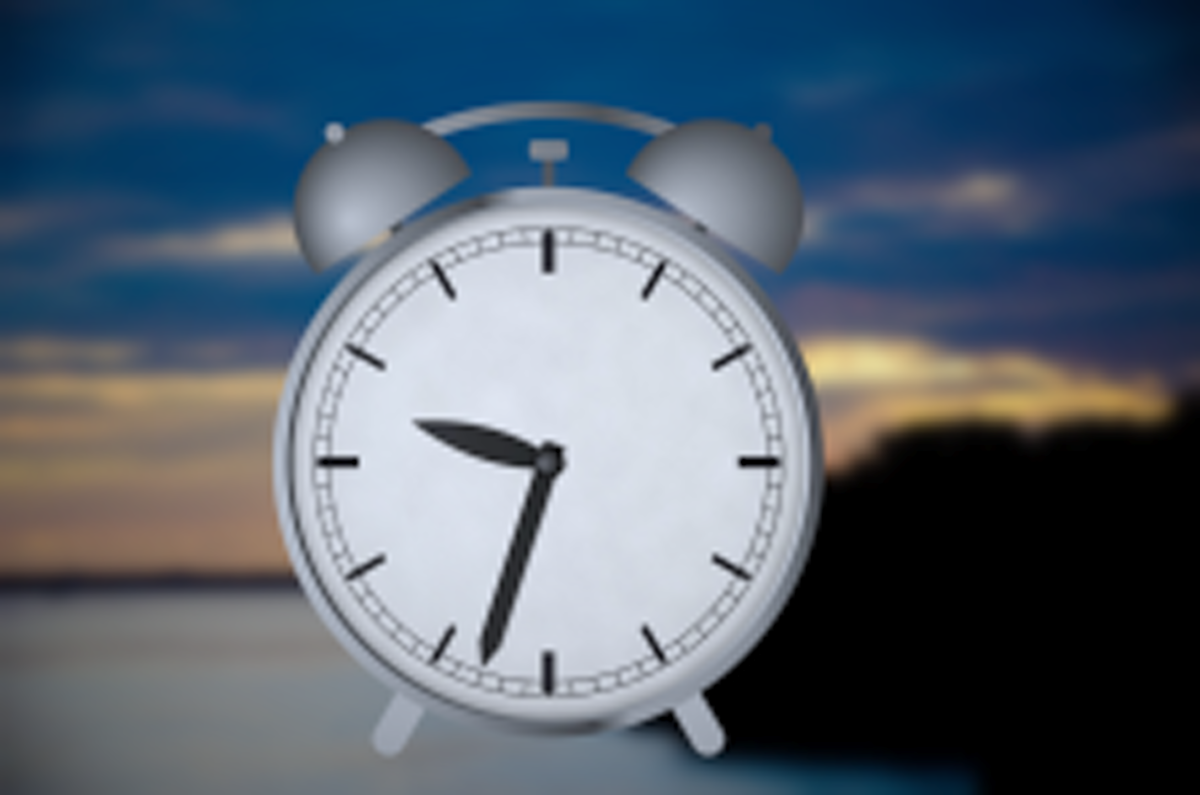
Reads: 9,33
